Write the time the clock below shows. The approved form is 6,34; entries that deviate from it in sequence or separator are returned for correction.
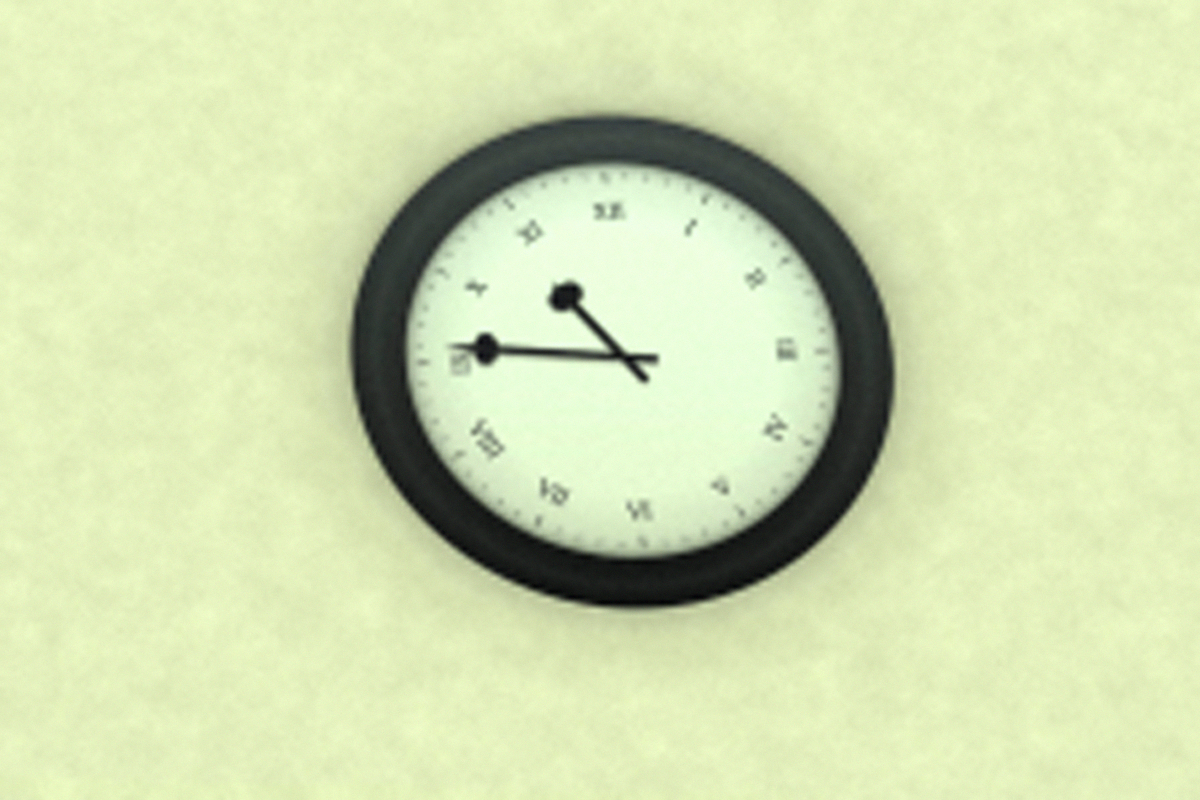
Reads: 10,46
